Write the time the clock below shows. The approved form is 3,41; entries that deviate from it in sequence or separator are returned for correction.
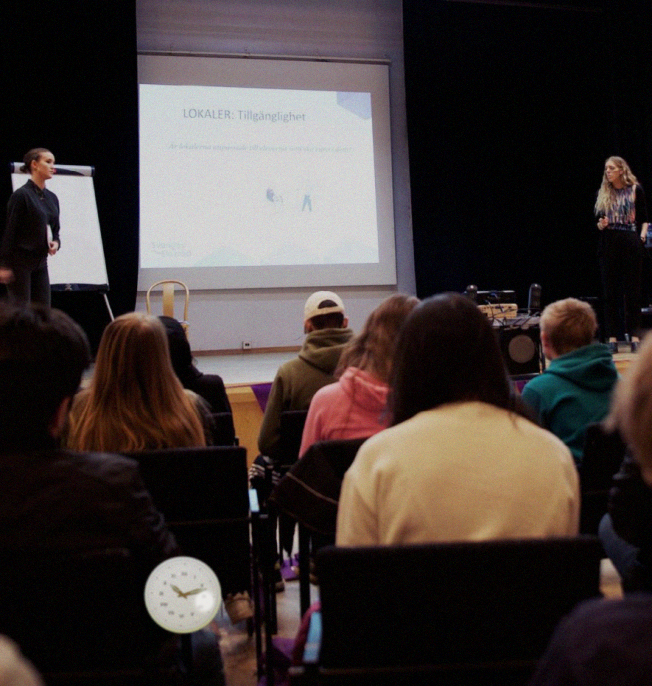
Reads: 10,12
